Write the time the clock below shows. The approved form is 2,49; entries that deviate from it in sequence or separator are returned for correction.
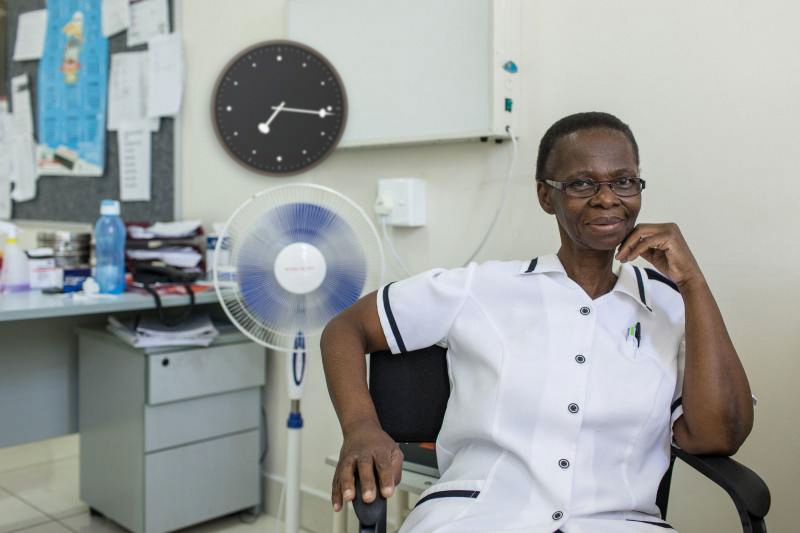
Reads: 7,16
